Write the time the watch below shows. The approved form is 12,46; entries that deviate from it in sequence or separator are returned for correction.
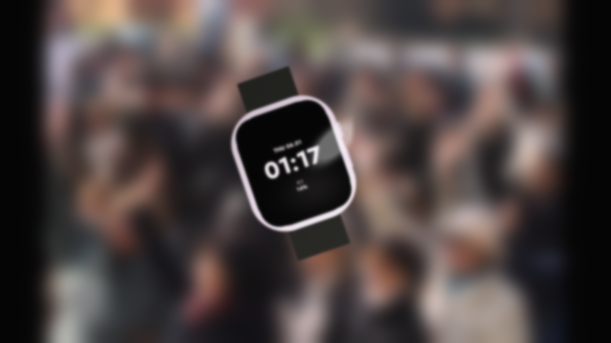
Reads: 1,17
